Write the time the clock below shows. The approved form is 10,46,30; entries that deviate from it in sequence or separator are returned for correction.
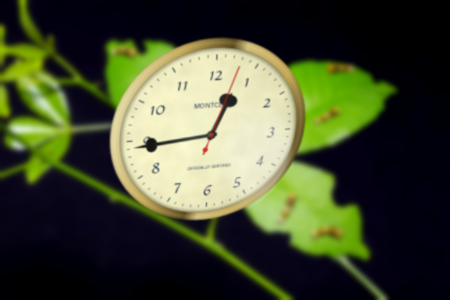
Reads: 12,44,03
